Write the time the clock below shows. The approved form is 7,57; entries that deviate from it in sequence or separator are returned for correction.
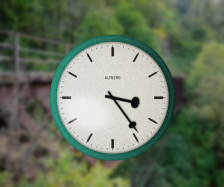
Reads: 3,24
